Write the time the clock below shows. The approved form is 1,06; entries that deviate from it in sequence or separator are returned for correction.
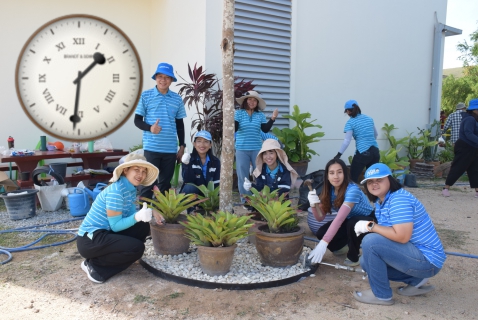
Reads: 1,31
